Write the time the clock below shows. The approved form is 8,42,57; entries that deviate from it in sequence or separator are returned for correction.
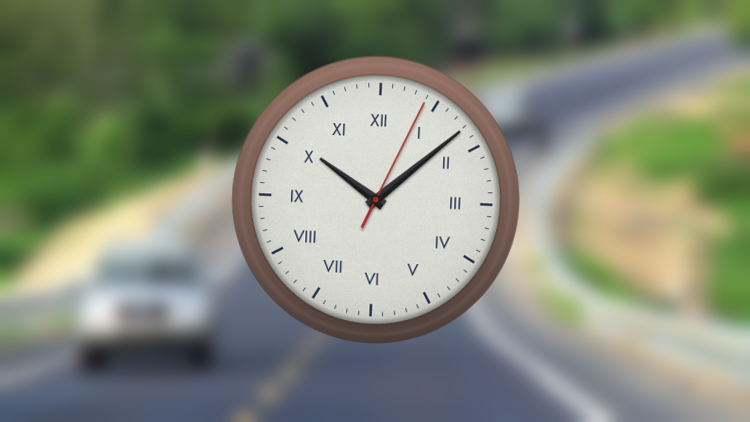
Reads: 10,08,04
